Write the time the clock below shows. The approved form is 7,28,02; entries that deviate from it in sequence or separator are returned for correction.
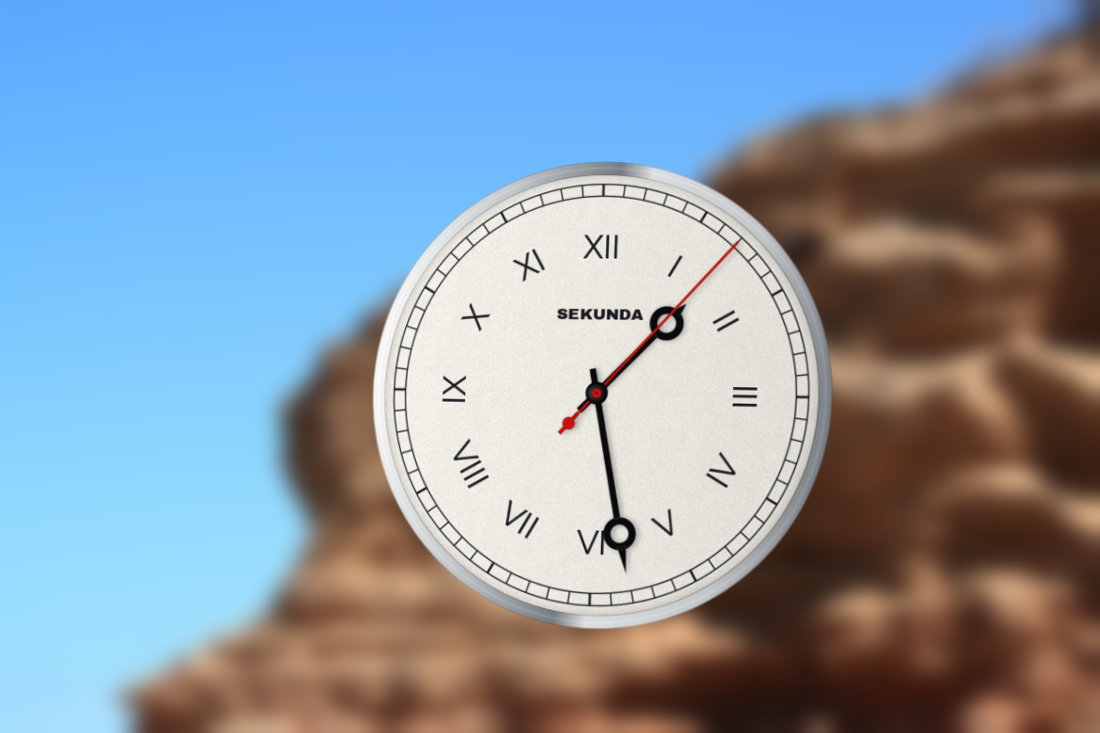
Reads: 1,28,07
